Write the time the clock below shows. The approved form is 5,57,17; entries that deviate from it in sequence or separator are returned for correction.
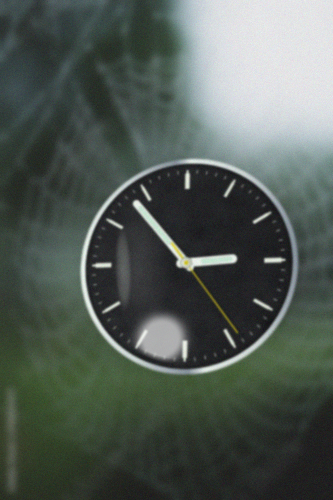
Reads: 2,53,24
